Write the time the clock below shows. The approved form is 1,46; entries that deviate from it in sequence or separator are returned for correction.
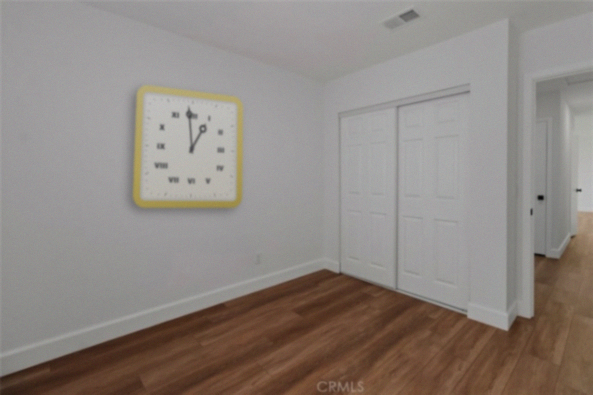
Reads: 12,59
